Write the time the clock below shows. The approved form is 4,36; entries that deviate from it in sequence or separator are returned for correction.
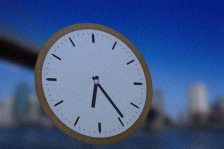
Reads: 6,24
